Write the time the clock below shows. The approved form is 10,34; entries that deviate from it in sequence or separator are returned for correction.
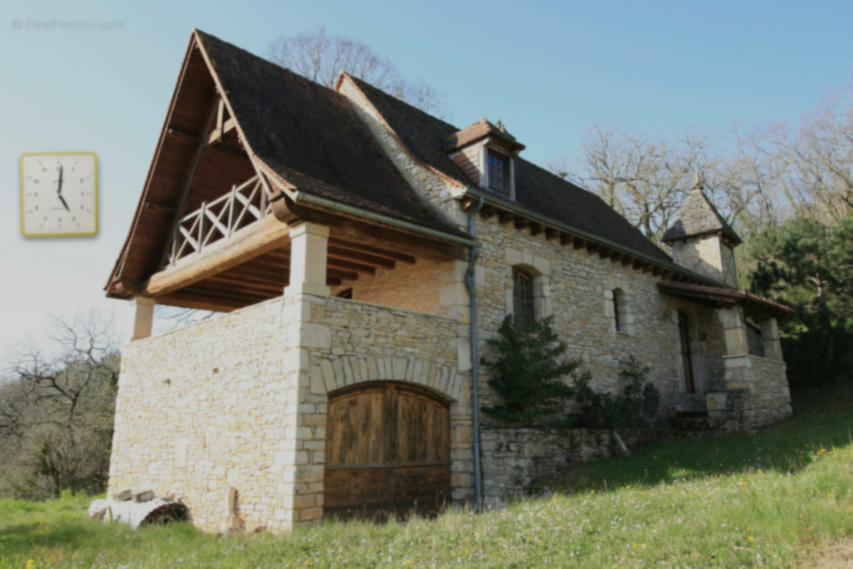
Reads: 5,01
